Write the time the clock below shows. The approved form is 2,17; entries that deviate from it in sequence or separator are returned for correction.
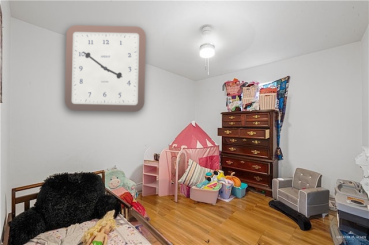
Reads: 3,51
